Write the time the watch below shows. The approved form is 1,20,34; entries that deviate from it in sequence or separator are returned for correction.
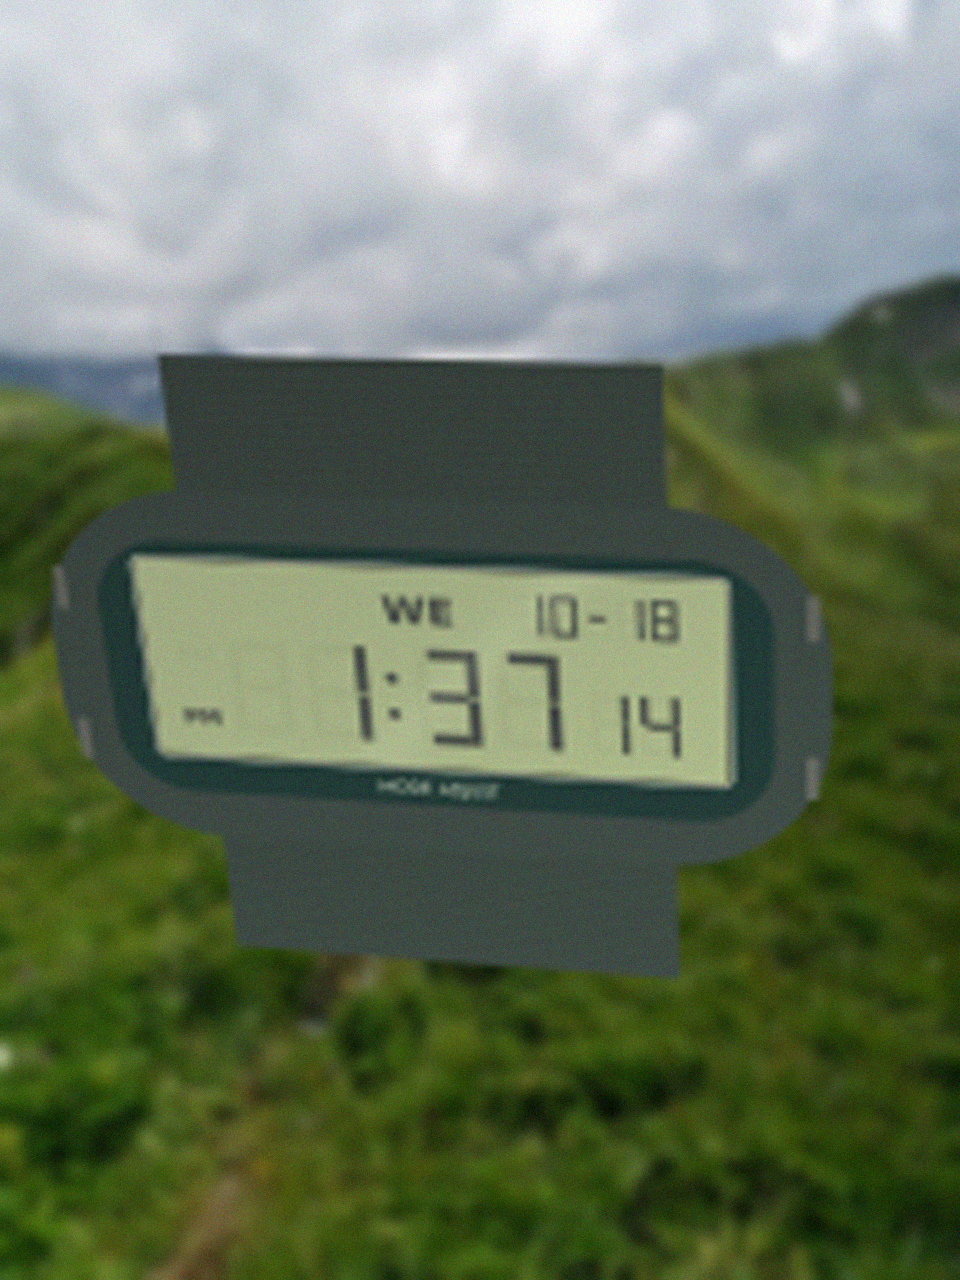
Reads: 1,37,14
